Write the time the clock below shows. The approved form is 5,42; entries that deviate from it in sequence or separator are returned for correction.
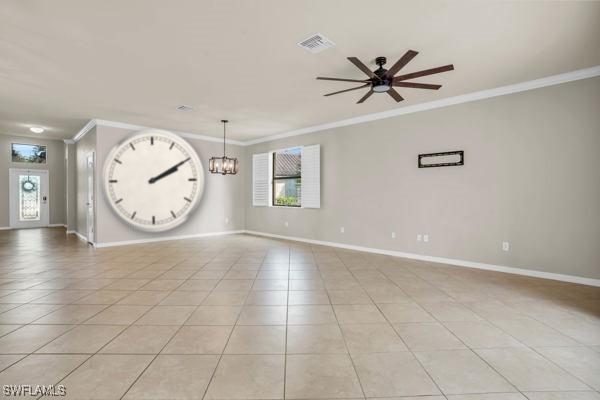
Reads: 2,10
